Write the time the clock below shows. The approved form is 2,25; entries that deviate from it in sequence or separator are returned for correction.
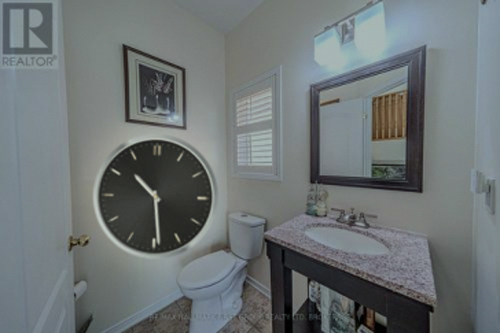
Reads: 10,29
